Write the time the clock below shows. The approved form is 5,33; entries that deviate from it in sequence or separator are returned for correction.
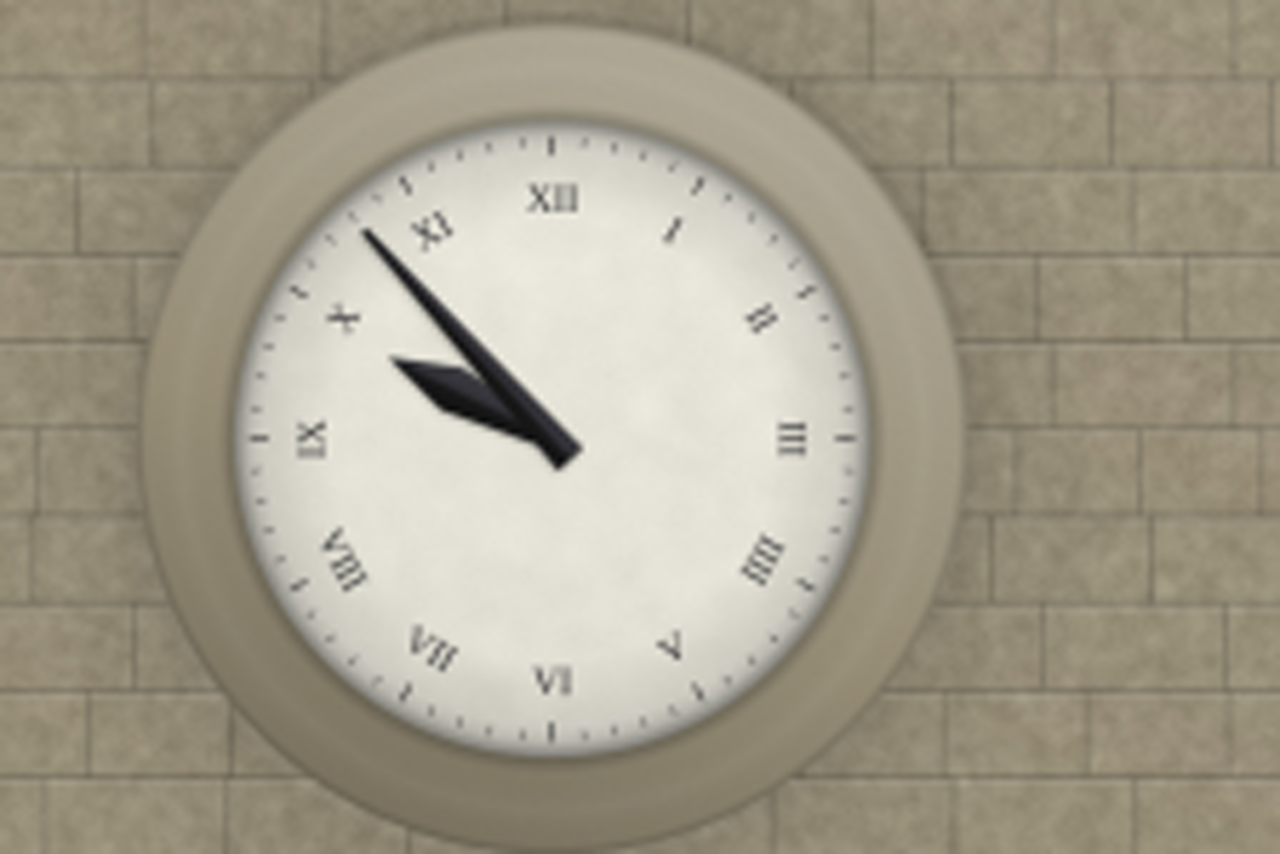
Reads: 9,53
